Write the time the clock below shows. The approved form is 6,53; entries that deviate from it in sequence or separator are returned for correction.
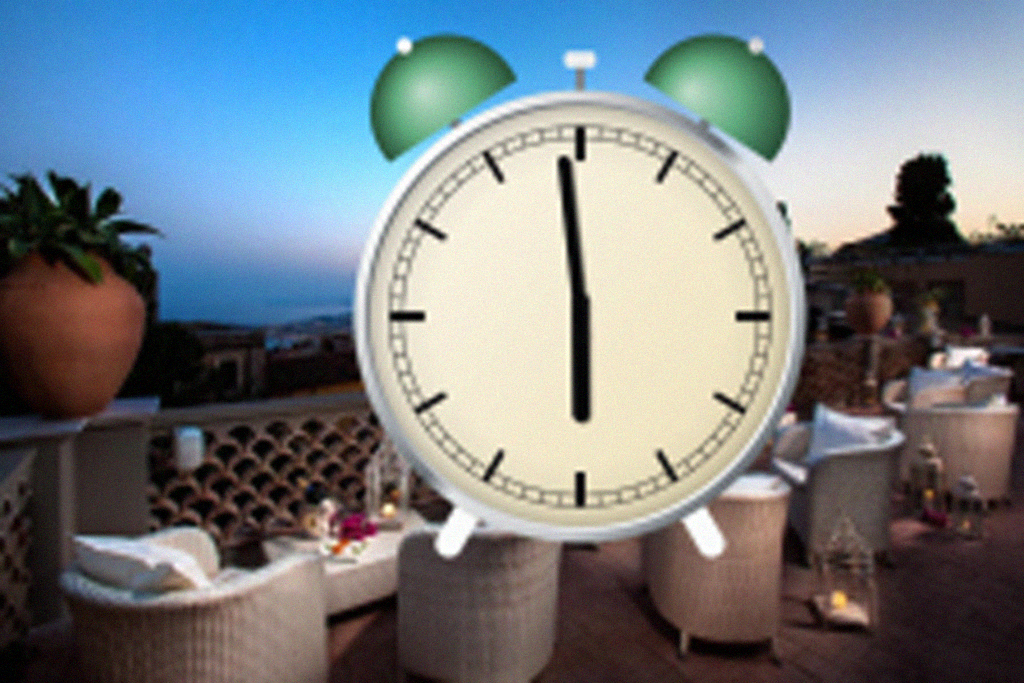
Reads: 5,59
